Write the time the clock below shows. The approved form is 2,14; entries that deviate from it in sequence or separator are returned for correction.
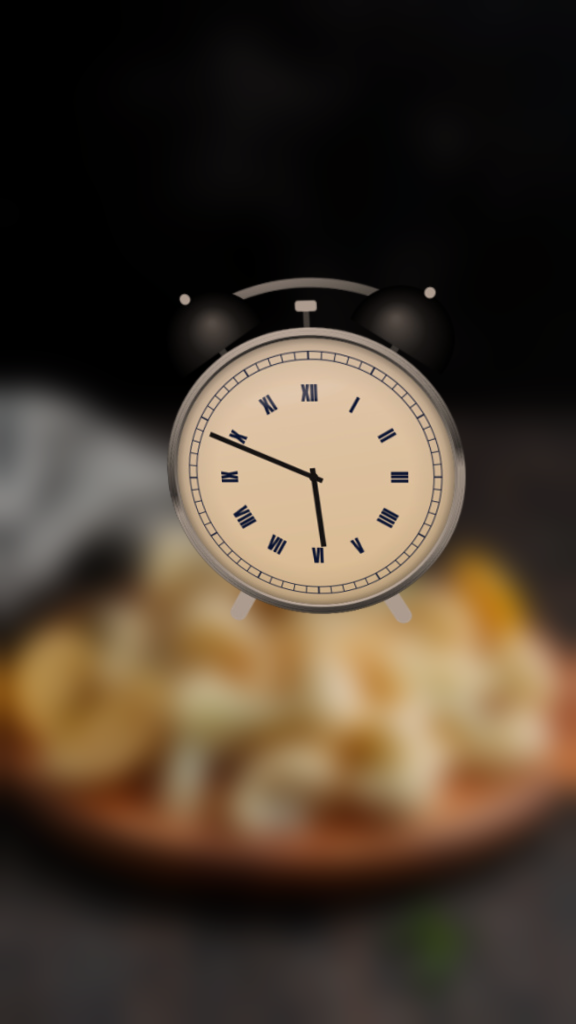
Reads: 5,49
